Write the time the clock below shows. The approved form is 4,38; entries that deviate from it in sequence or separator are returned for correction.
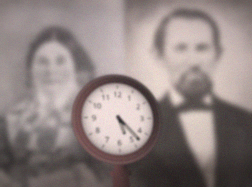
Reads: 5,23
